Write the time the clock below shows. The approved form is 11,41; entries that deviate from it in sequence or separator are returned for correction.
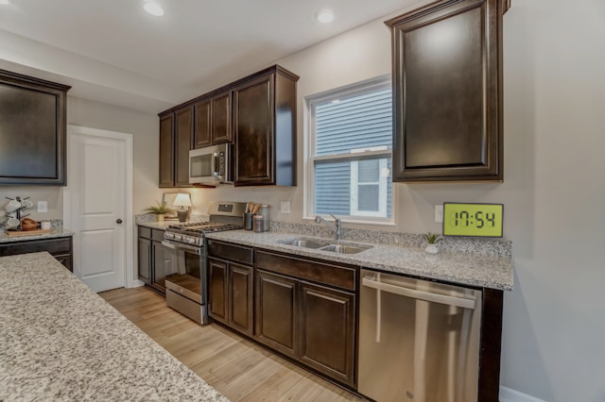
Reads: 17,54
